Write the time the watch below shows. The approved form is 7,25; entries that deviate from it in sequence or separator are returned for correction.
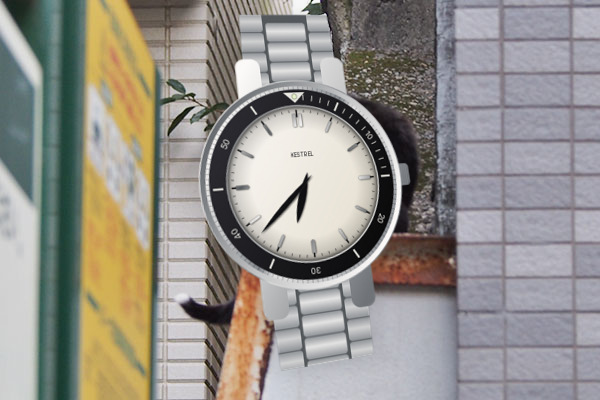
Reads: 6,38
